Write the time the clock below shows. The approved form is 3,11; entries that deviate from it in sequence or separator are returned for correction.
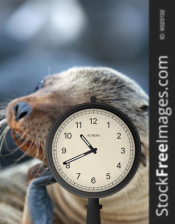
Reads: 10,41
